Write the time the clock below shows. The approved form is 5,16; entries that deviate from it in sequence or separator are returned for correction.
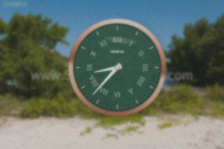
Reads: 8,37
